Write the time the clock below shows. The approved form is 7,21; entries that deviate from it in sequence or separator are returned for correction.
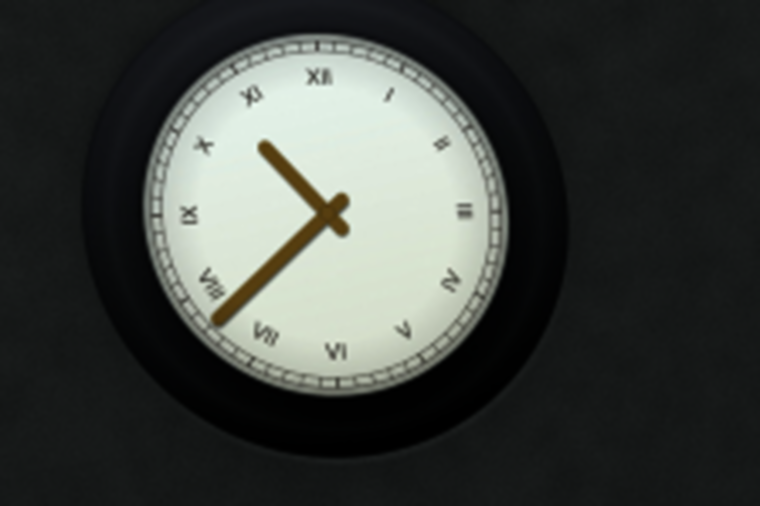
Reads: 10,38
